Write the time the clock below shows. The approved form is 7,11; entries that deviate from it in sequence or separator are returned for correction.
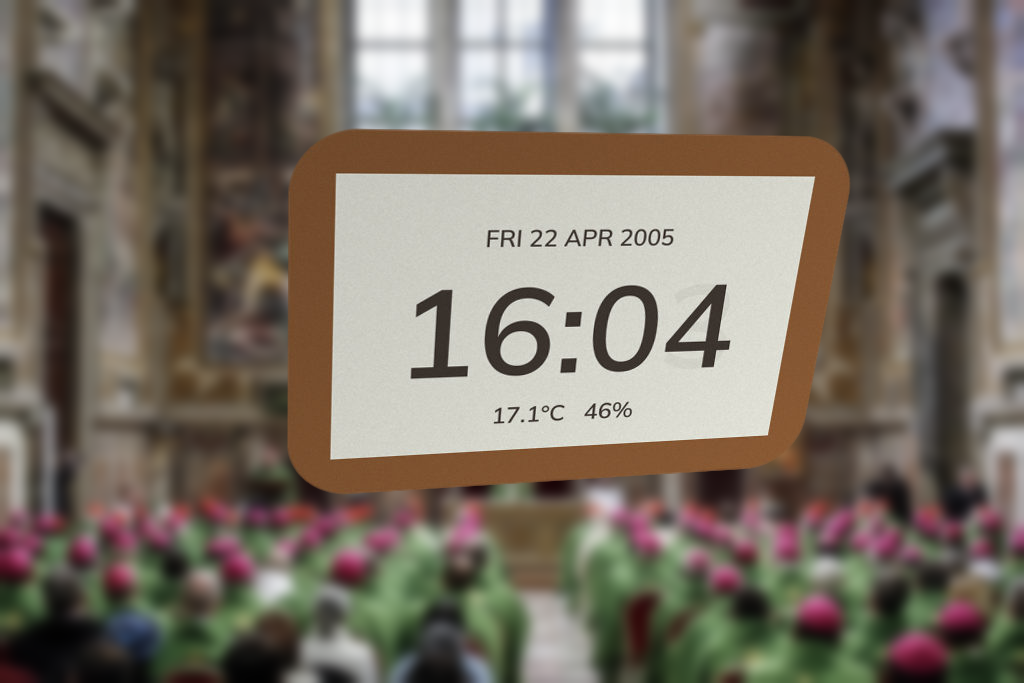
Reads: 16,04
